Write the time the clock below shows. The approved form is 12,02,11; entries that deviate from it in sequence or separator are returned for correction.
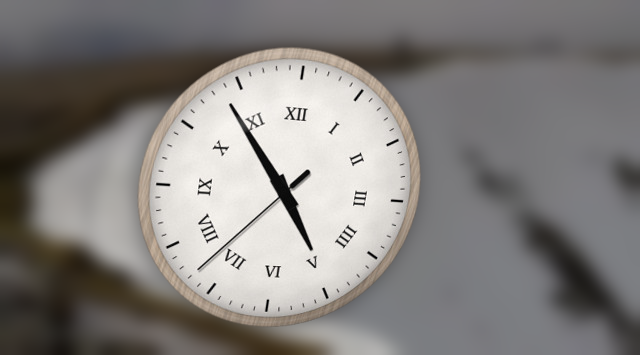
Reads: 4,53,37
